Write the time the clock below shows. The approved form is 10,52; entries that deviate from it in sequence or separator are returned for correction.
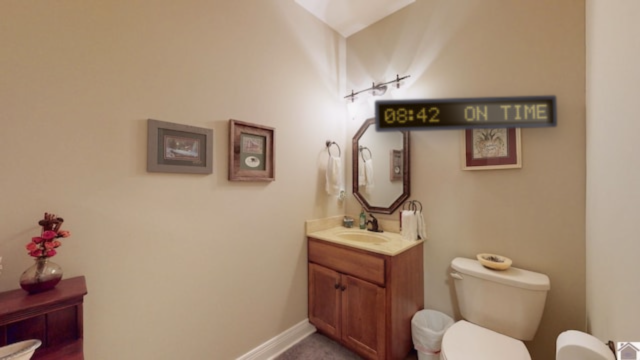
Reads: 8,42
